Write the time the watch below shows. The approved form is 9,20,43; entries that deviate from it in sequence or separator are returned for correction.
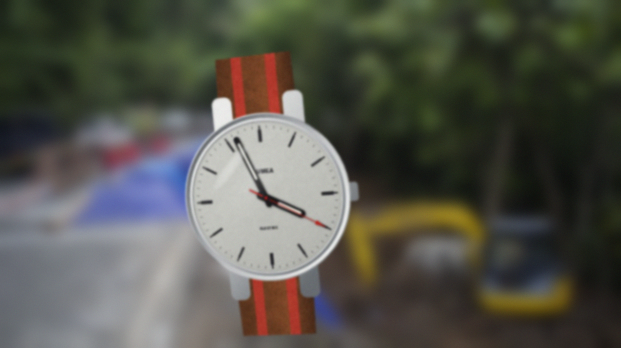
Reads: 3,56,20
